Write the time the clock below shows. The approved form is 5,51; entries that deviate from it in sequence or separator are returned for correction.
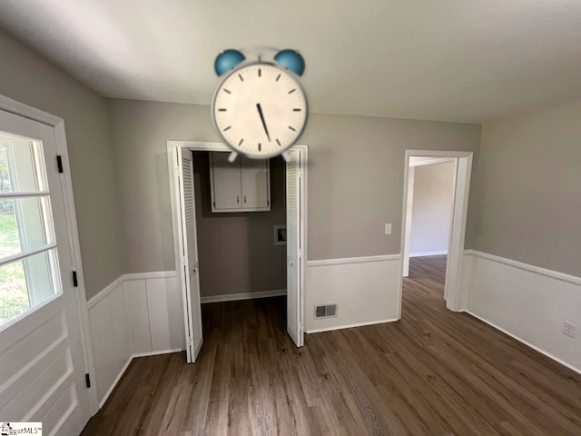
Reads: 5,27
